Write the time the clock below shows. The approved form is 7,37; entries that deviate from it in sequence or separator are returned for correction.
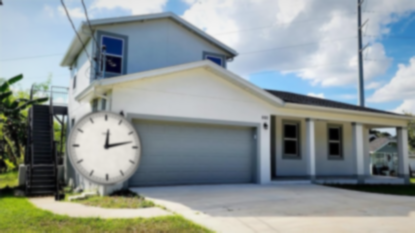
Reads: 12,13
